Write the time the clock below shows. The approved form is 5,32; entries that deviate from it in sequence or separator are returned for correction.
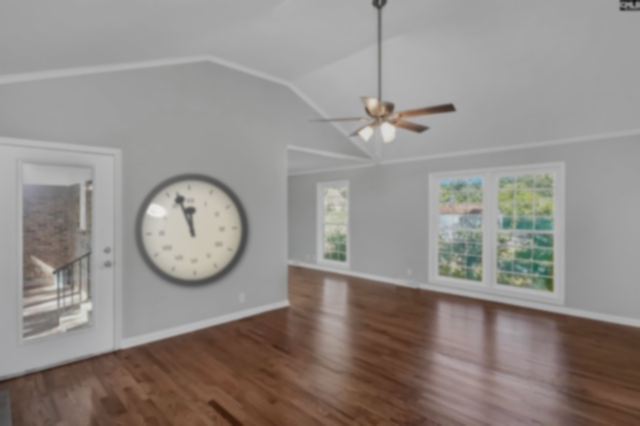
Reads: 11,57
